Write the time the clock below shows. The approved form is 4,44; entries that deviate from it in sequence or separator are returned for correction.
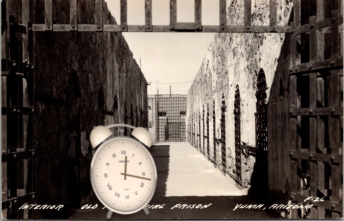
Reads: 12,17
